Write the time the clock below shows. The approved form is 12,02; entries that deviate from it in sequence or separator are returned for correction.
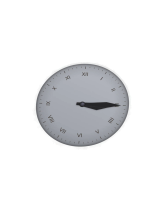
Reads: 3,15
